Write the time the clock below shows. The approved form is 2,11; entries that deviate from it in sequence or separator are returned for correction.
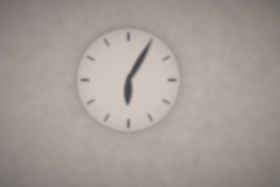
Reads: 6,05
